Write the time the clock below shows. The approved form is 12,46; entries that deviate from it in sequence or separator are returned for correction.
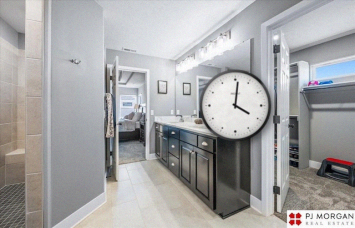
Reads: 4,01
